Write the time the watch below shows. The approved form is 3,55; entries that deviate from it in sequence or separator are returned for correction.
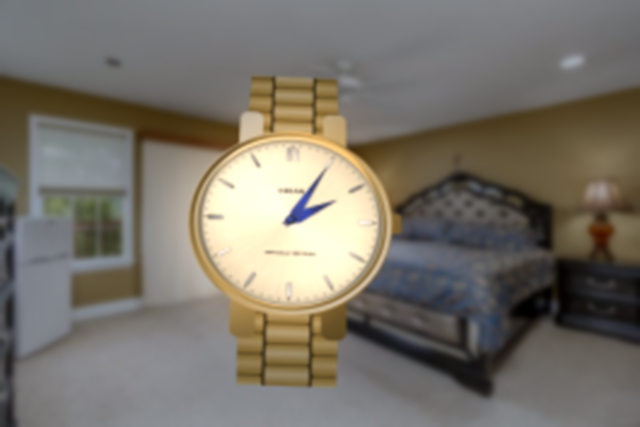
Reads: 2,05
